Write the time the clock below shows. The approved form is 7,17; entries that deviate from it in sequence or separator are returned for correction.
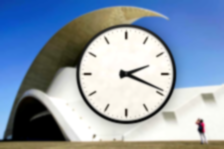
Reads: 2,19
